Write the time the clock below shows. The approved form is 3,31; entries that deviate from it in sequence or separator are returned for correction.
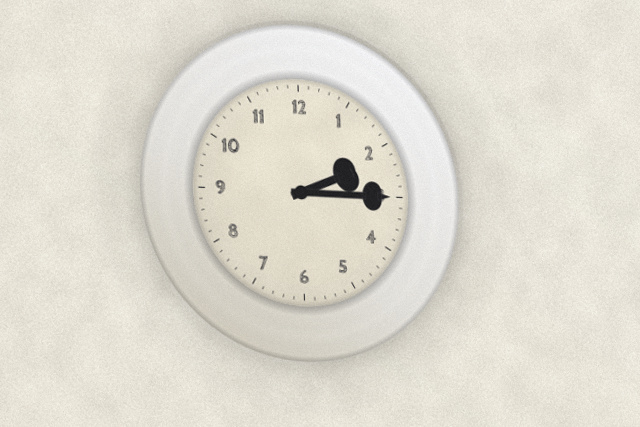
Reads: 2,15
